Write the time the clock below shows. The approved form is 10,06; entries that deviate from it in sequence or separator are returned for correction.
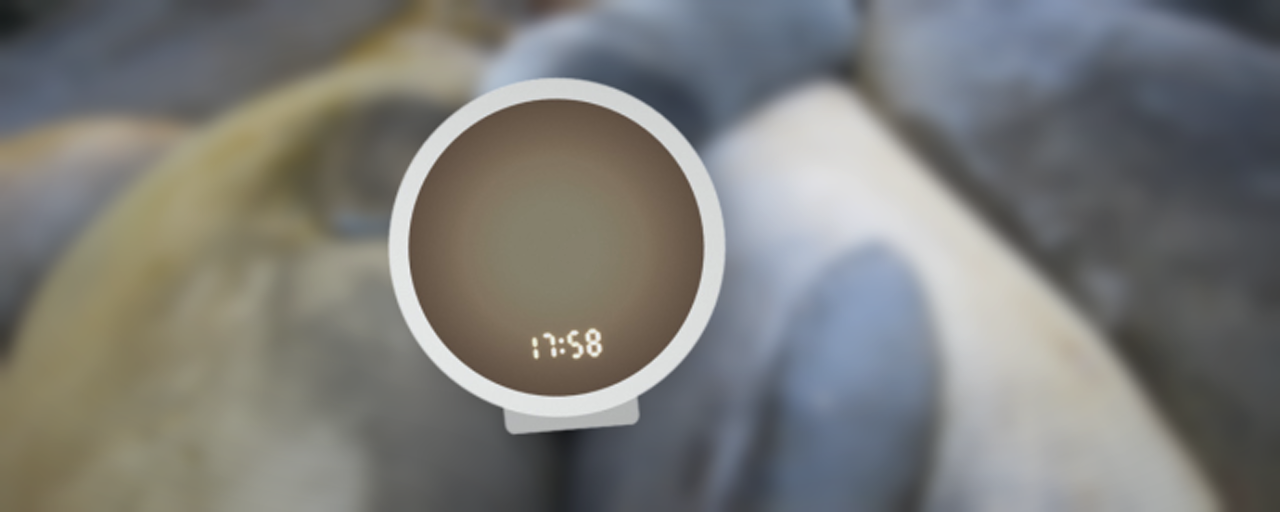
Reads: 17,58
